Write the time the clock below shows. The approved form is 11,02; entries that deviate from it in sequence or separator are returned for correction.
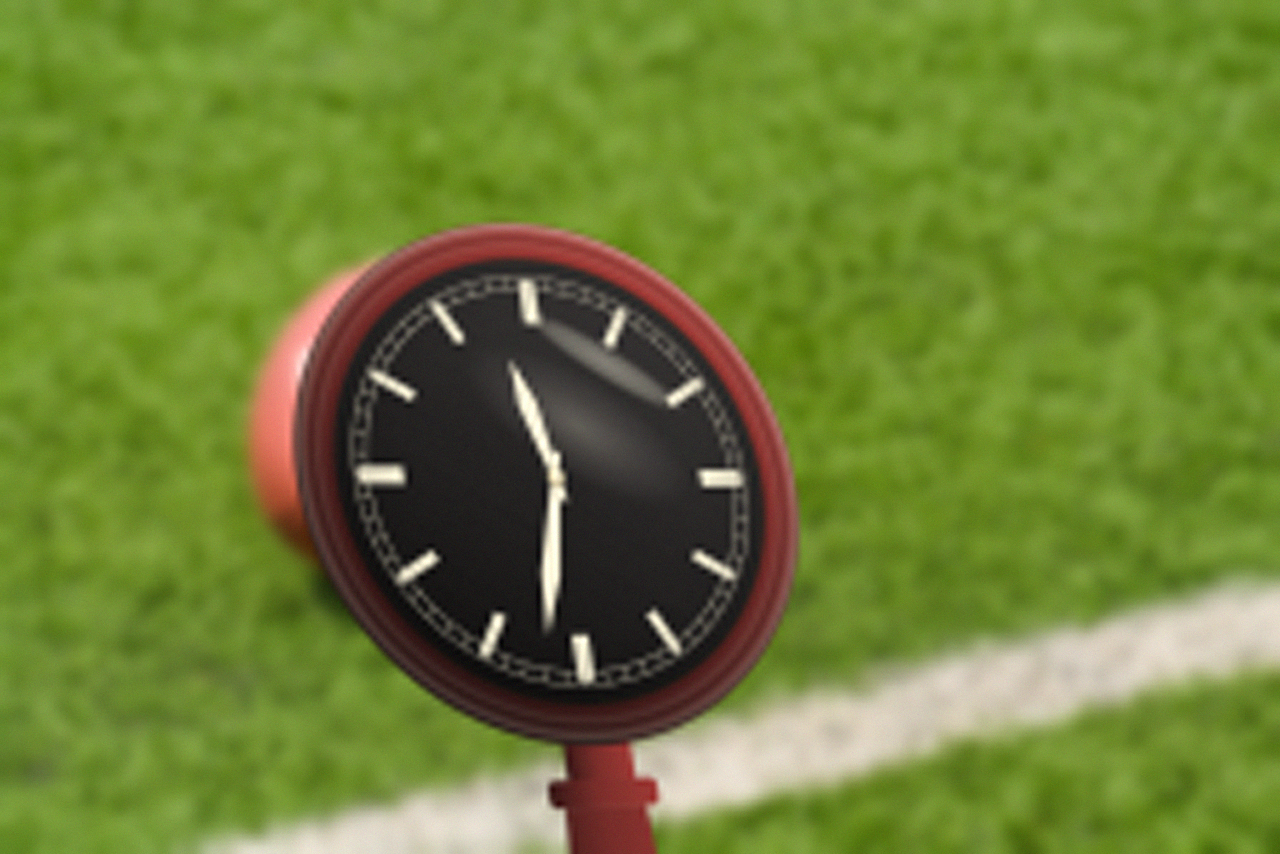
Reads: 11,32
